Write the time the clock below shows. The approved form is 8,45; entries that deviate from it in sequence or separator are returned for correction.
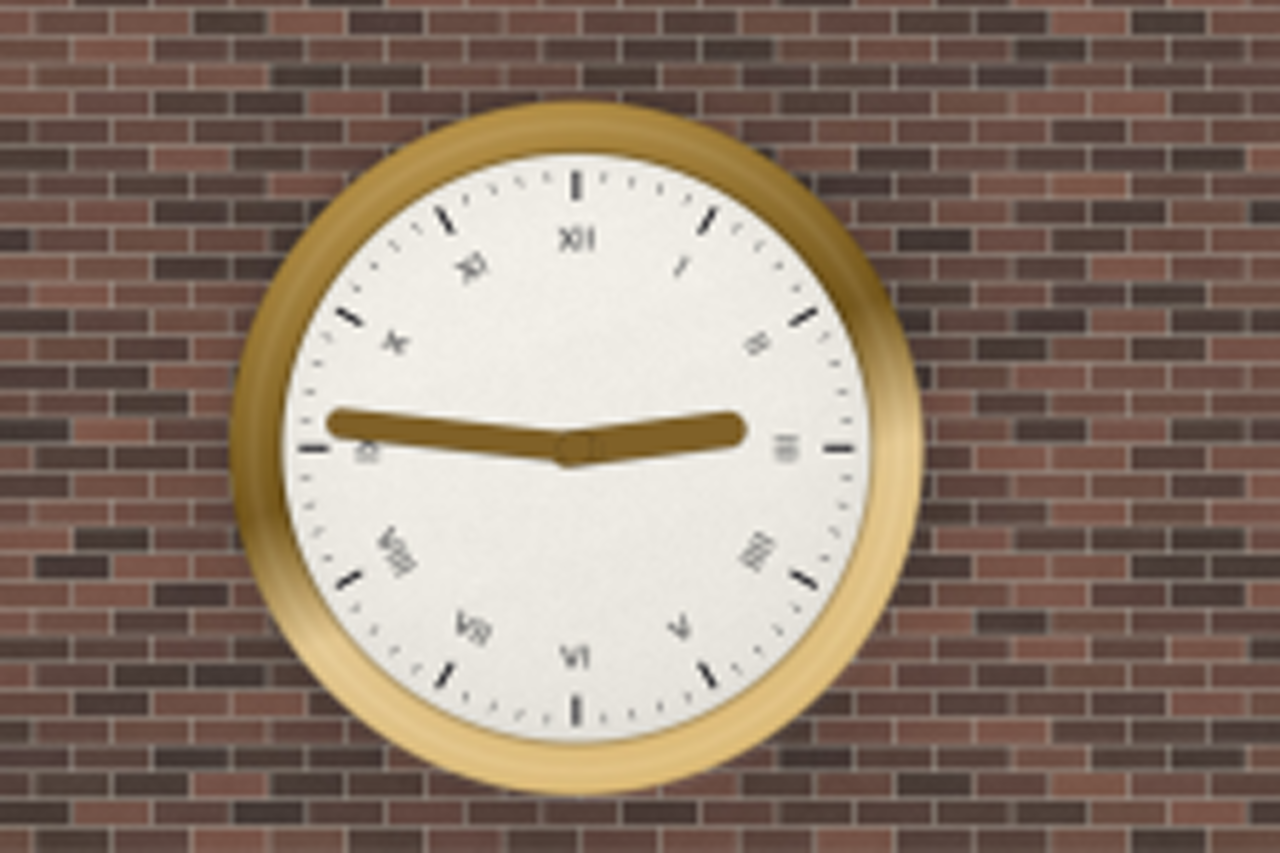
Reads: 2,46
